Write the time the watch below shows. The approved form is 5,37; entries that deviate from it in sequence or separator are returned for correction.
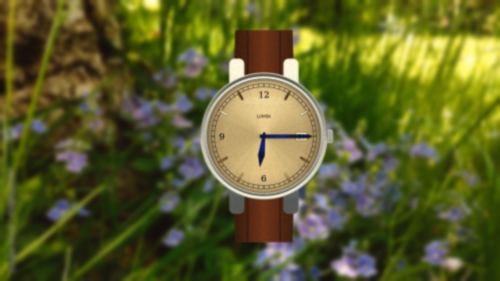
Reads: 6,15
